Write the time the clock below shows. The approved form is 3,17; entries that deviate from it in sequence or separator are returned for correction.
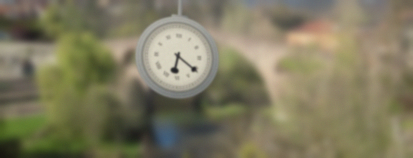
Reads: 6,21
